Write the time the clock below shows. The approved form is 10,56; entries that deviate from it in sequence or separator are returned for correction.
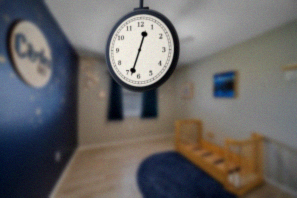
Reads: 12,33
